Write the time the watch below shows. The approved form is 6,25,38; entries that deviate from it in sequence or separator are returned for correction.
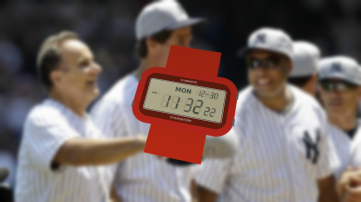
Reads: 11,32,22
